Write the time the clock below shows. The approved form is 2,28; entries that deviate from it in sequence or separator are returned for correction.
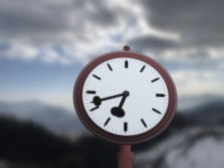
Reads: 6,42
